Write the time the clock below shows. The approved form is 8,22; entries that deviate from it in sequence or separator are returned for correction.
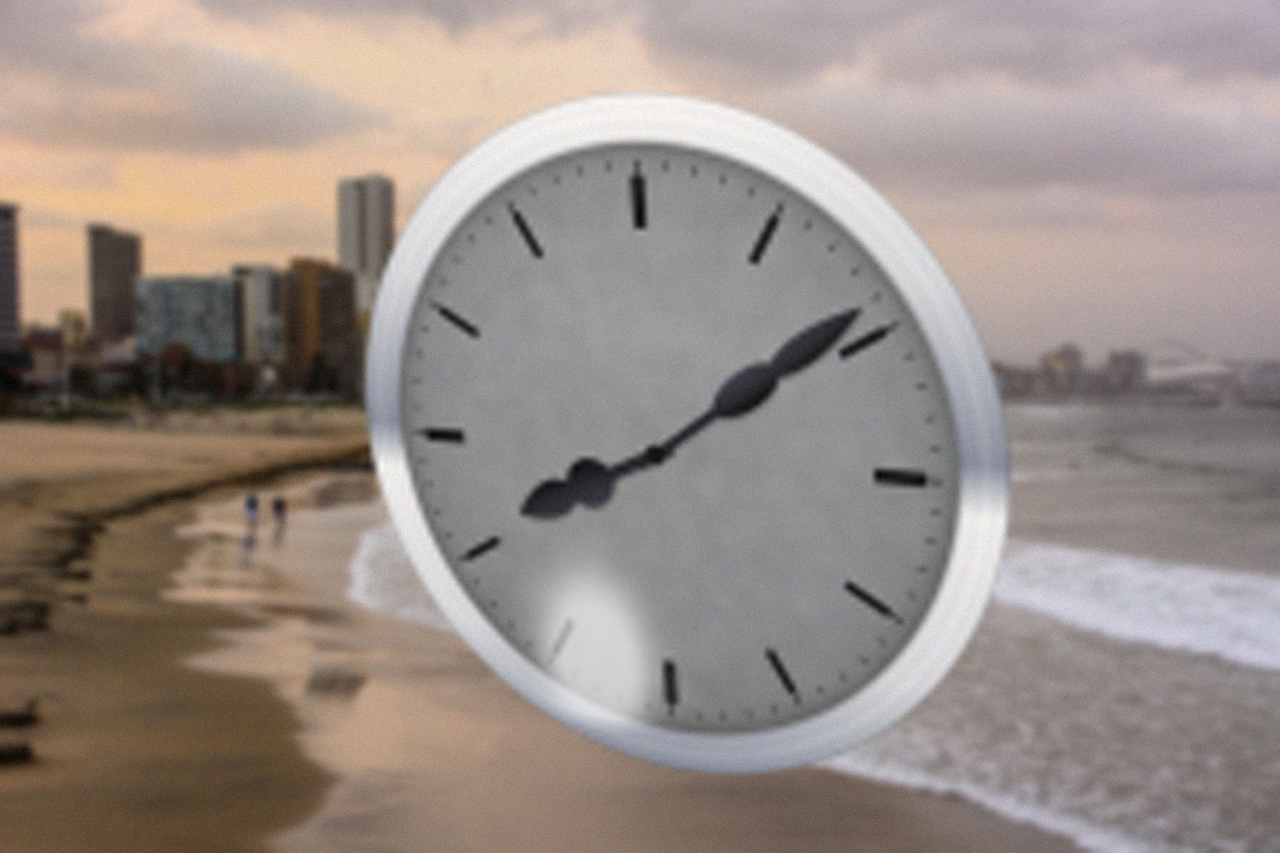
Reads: 8,09
